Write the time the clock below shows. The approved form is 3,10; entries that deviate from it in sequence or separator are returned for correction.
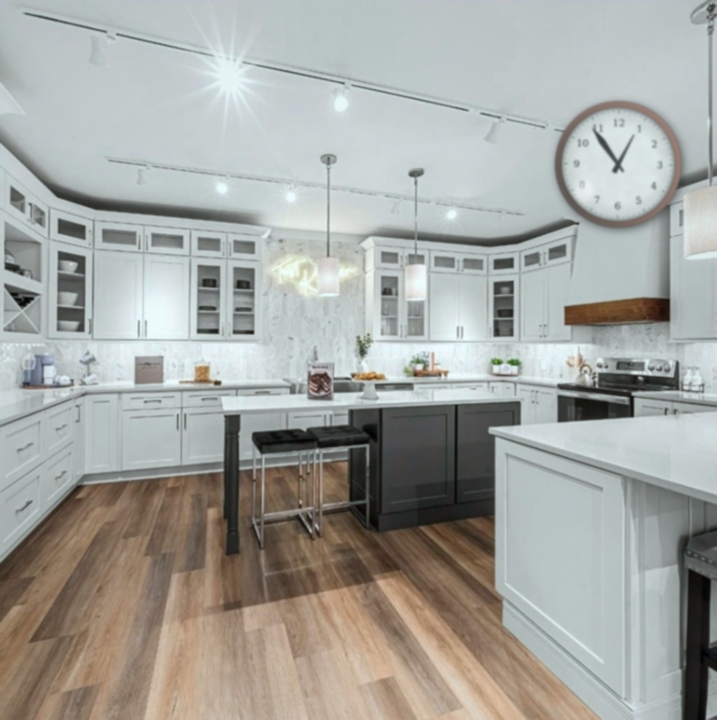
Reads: 12,54
